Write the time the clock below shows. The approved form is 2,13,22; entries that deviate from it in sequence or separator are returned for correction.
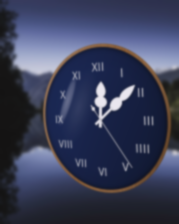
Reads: 12,08,24
